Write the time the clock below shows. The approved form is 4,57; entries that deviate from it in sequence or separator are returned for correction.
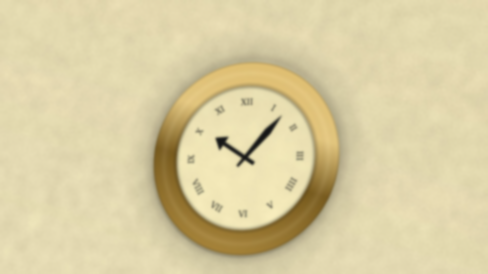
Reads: 10,07
